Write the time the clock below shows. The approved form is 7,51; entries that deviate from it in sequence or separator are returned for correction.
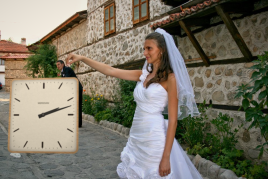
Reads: 2,12
